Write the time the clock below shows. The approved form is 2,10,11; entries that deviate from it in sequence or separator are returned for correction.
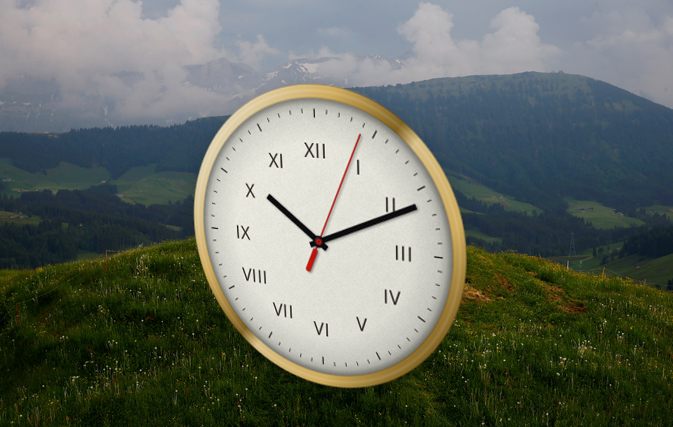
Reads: 10,11,04
